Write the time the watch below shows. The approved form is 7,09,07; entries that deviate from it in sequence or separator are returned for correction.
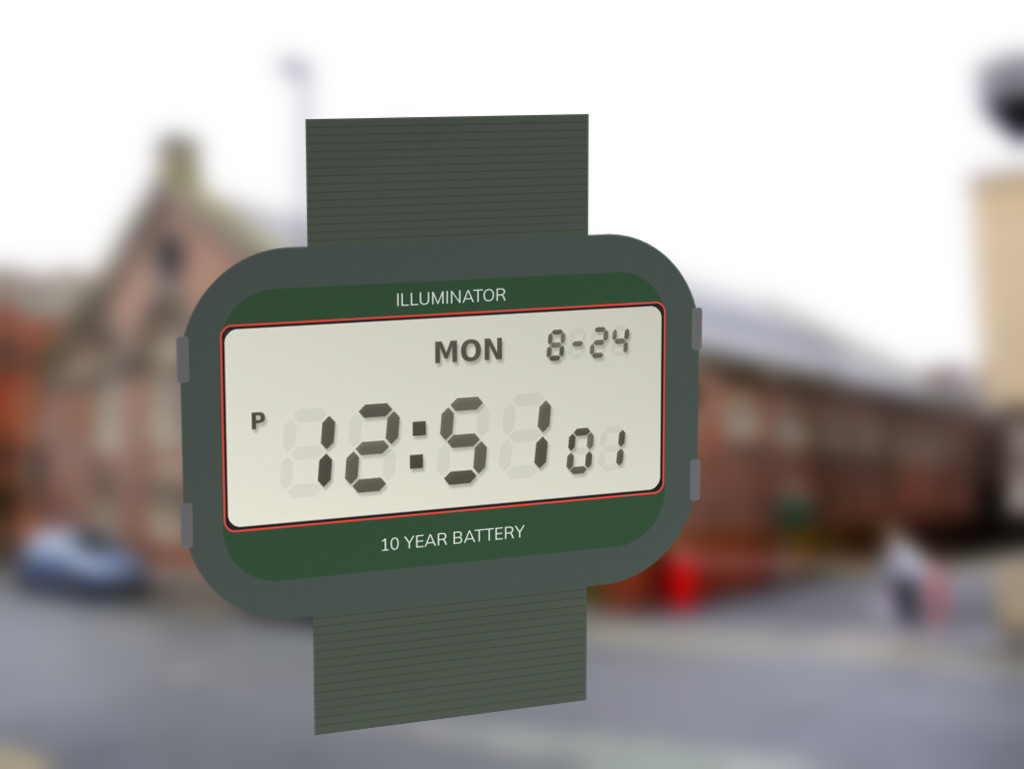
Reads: 12,51,01
